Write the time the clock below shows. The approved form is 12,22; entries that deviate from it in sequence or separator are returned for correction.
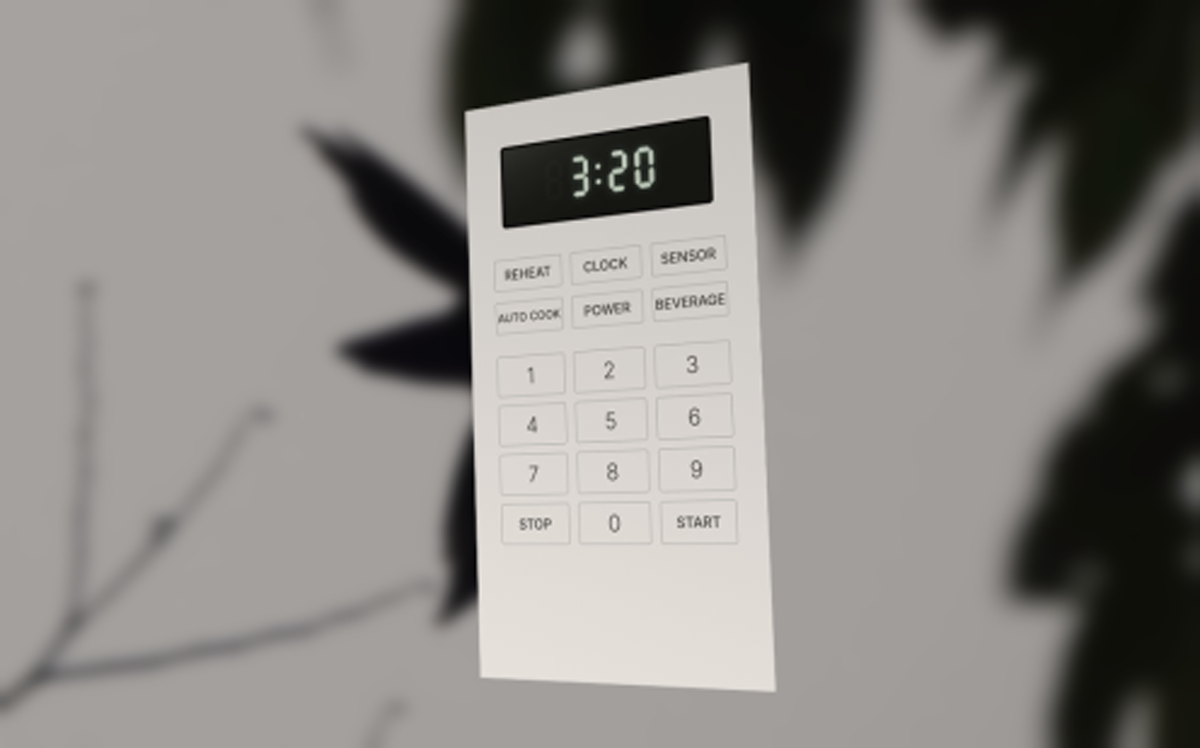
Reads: 3,20
